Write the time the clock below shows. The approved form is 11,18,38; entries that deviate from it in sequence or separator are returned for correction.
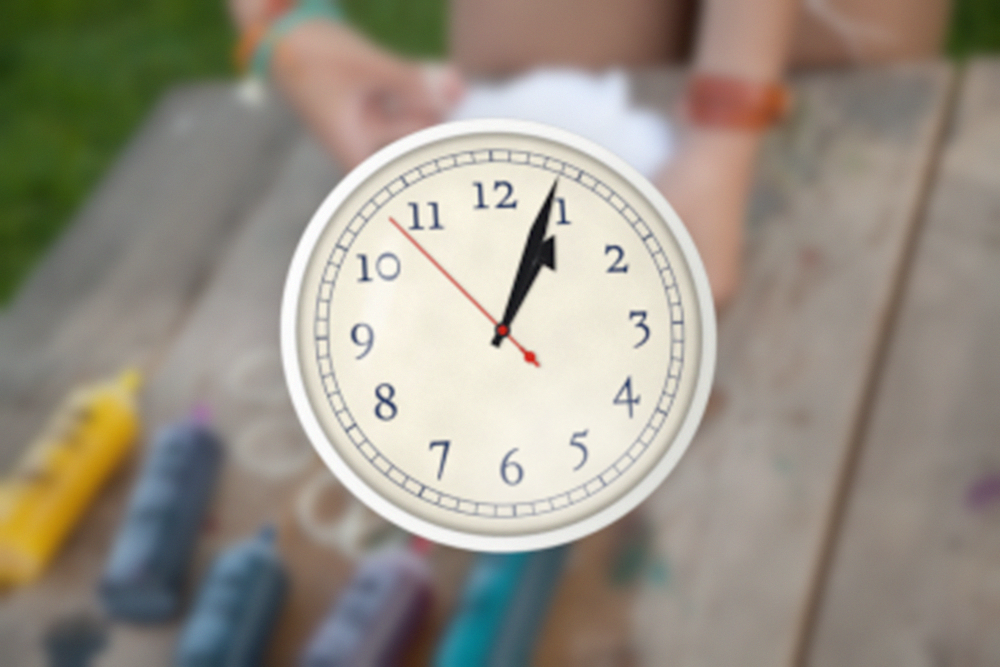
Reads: 1,03,53
